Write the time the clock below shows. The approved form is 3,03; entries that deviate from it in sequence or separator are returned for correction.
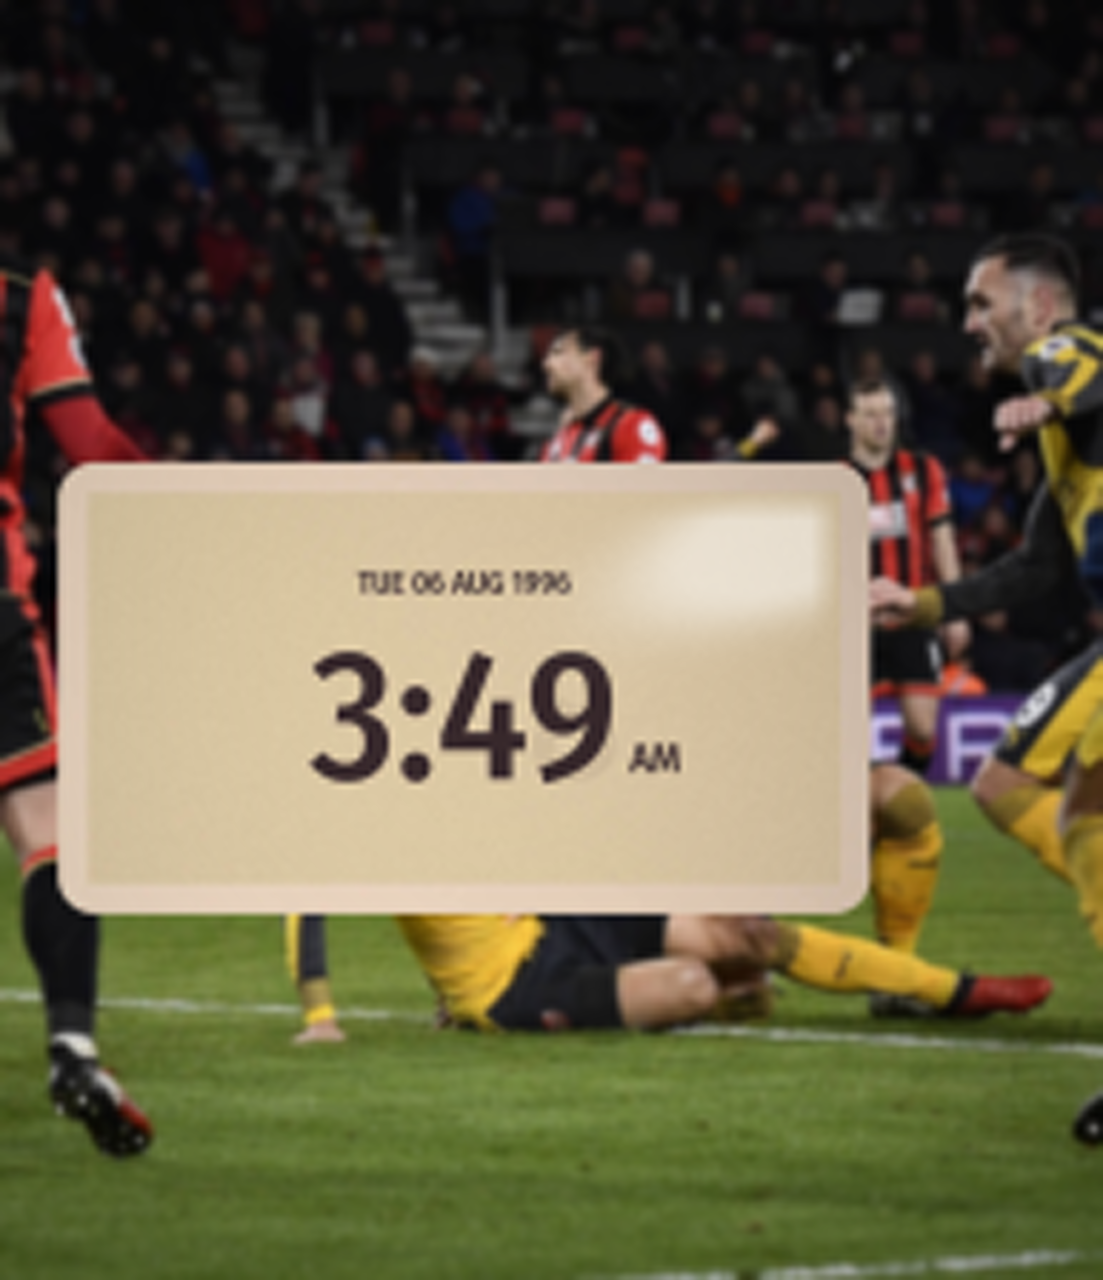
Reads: 3,49
